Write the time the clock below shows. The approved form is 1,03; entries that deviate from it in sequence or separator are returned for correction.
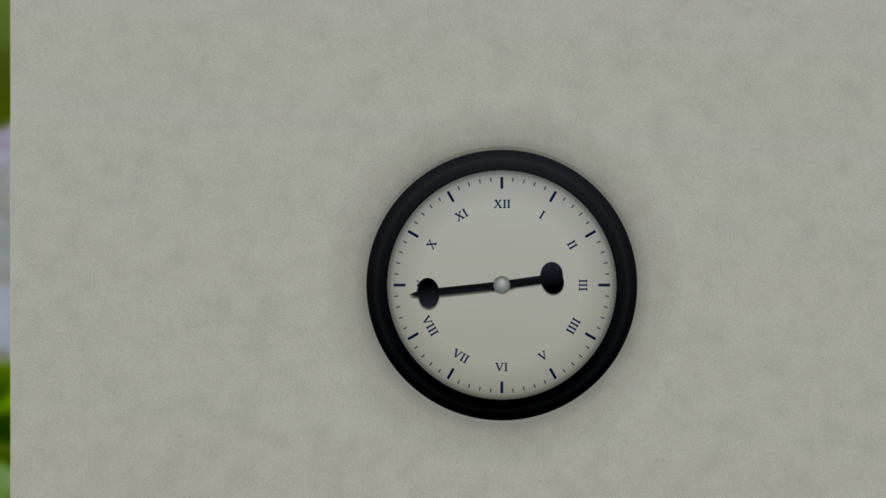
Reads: 2,44
